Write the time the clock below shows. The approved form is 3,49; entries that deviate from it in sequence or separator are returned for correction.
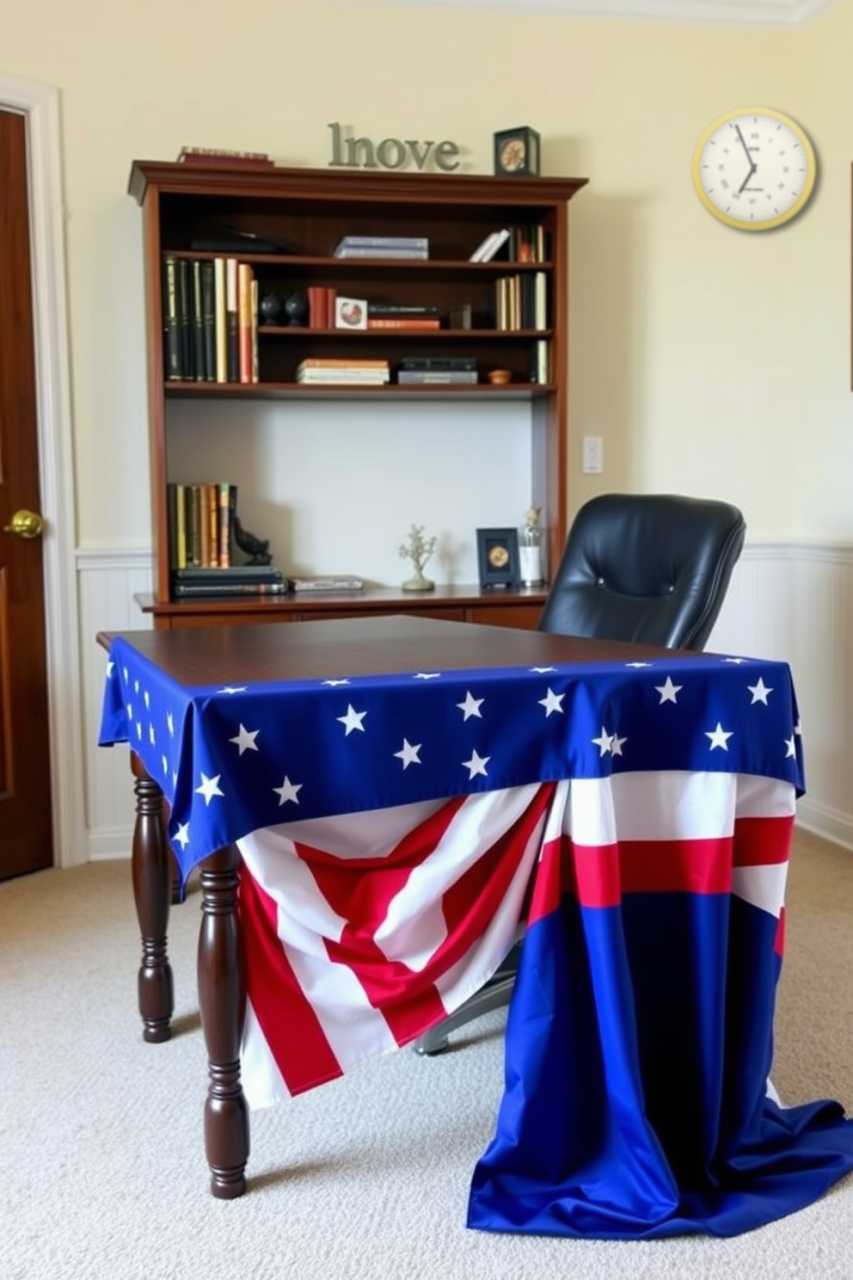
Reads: 6,56
